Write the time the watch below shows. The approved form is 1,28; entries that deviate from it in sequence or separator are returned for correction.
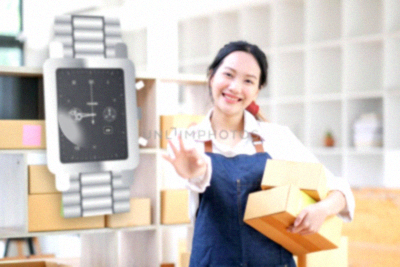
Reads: 8,46
